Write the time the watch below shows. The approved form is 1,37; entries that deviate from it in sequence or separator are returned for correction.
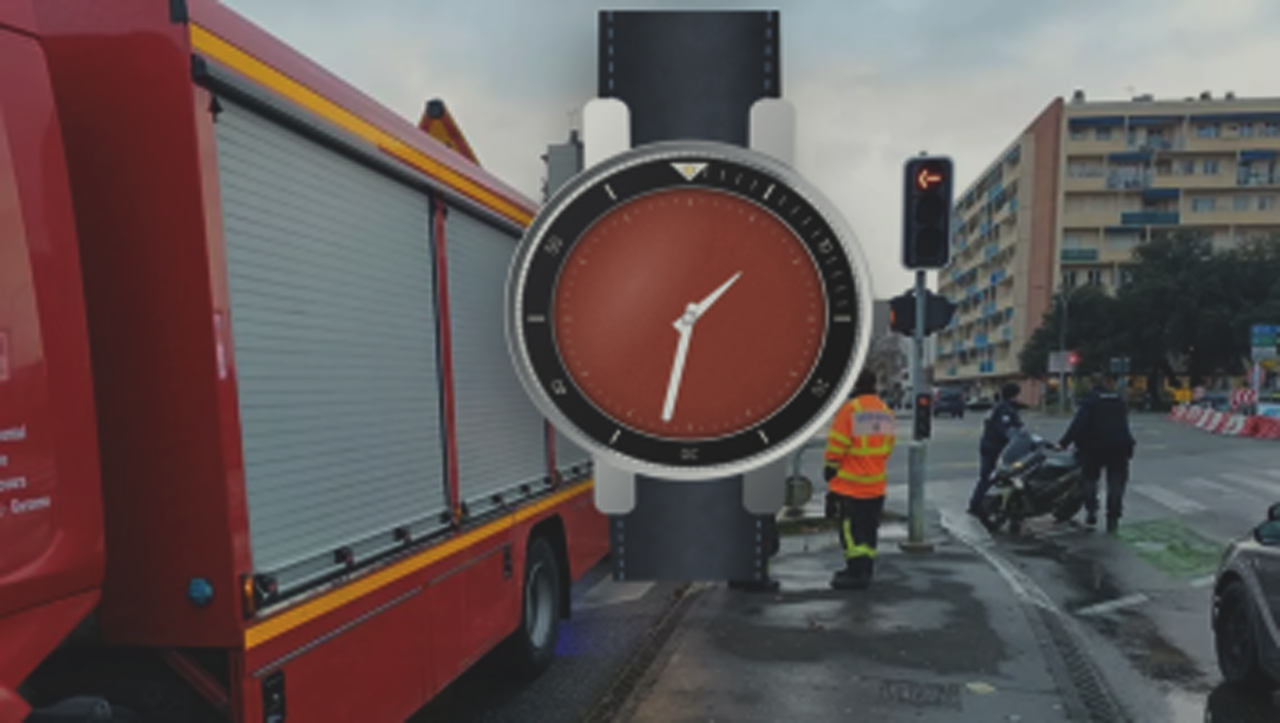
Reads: 1,32
